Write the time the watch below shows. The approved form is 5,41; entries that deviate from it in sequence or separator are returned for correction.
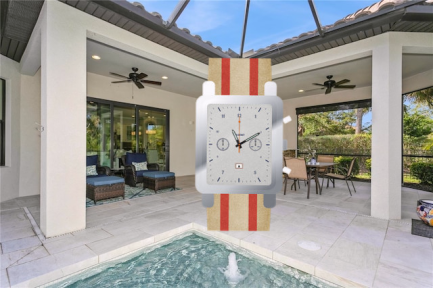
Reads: 11,10
